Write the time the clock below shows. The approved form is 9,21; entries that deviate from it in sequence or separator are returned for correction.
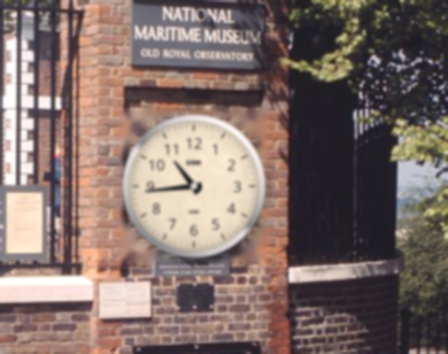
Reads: 10,44
